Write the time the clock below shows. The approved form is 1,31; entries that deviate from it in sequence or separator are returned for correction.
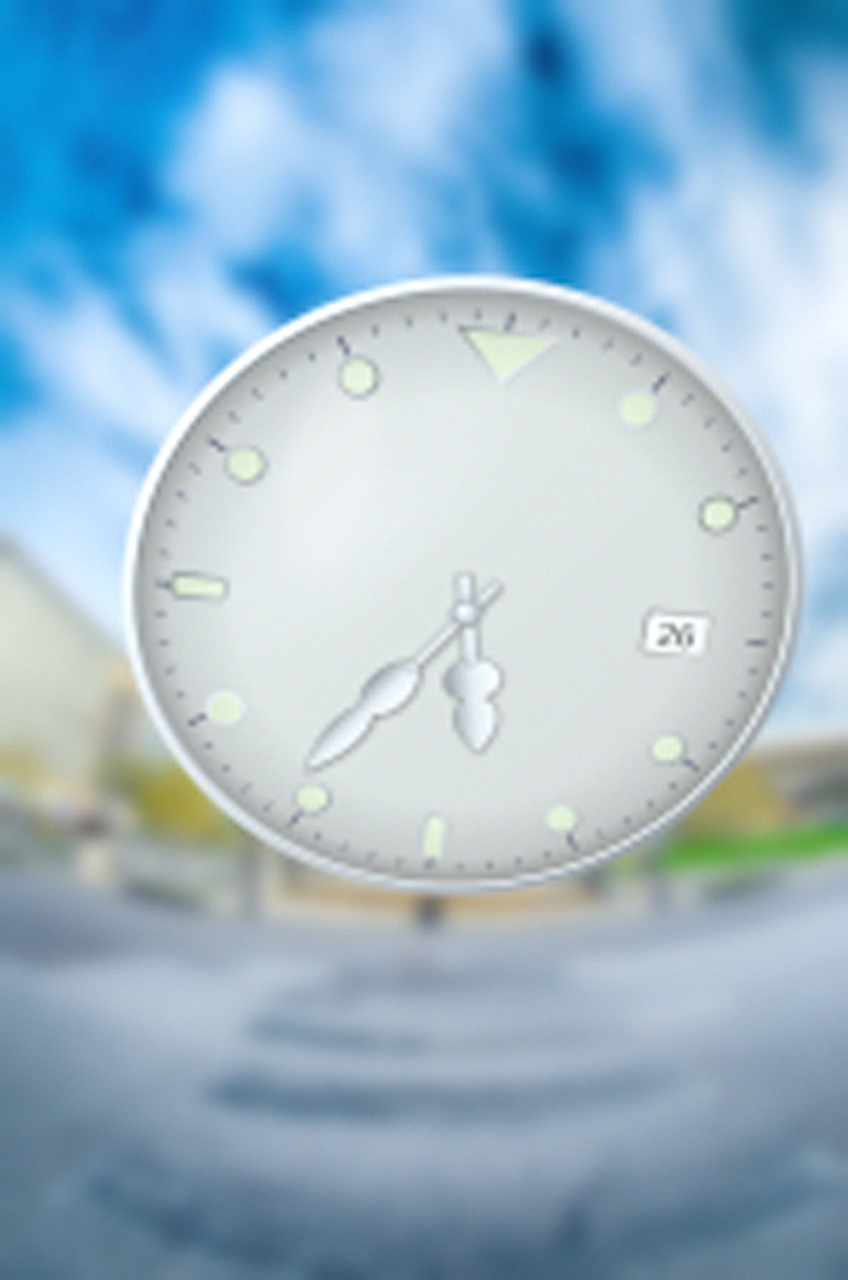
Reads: 5,36
